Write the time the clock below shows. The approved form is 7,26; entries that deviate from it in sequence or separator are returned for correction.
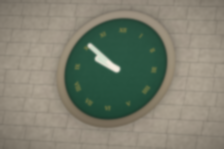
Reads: 9,51
